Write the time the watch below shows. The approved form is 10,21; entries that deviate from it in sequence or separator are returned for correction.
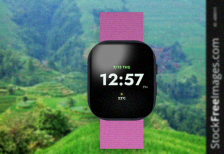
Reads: 12,57
